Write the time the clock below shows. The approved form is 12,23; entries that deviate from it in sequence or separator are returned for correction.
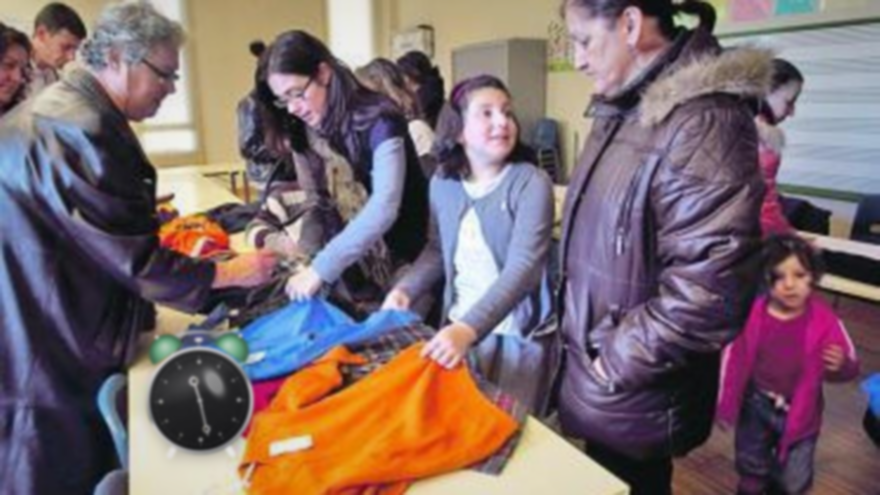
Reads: 11,28
